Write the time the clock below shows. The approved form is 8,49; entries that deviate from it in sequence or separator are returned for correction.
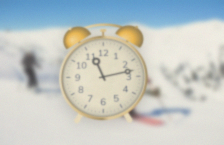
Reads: 11,13
